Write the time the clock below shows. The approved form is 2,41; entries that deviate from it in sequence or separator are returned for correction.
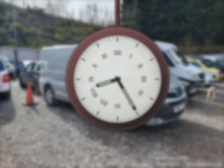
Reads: 8,25
